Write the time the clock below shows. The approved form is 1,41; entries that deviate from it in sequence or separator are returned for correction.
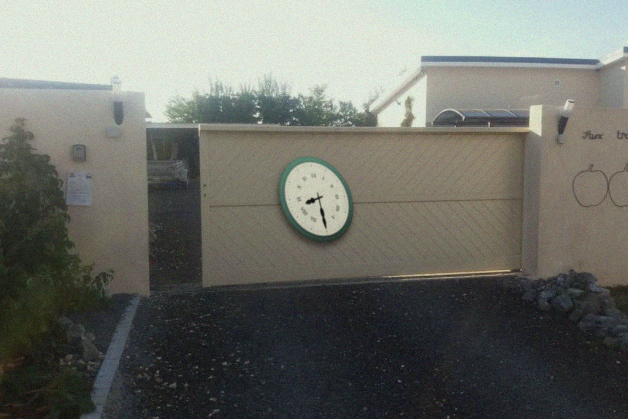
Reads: 8,30
